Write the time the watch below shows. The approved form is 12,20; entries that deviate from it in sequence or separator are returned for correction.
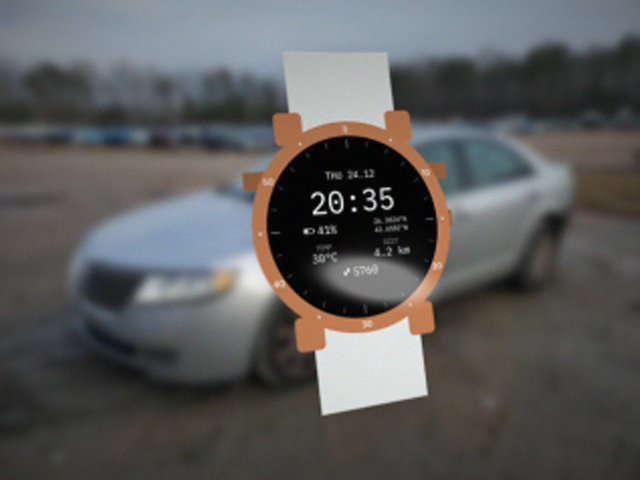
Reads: 20,35
